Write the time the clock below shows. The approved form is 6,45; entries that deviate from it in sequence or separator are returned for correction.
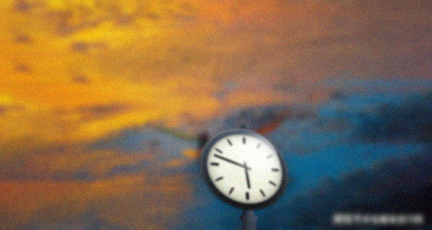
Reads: 5,48
